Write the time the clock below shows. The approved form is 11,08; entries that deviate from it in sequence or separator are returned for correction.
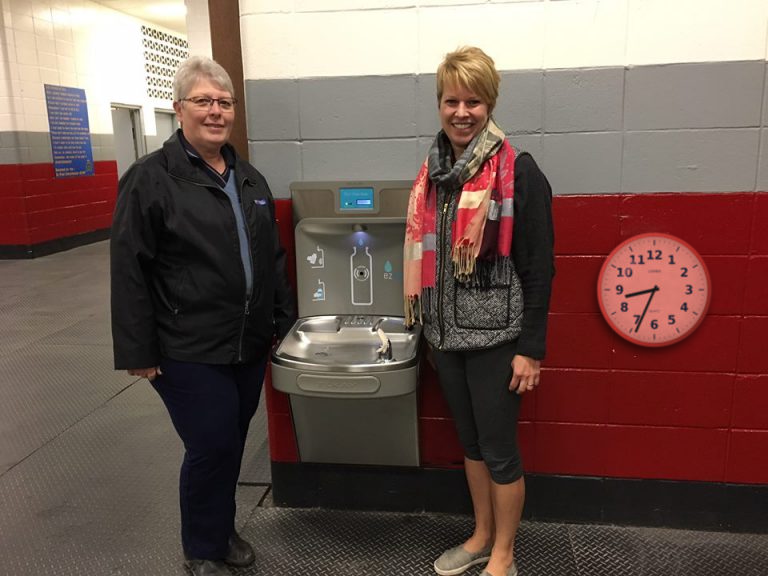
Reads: 8,34
